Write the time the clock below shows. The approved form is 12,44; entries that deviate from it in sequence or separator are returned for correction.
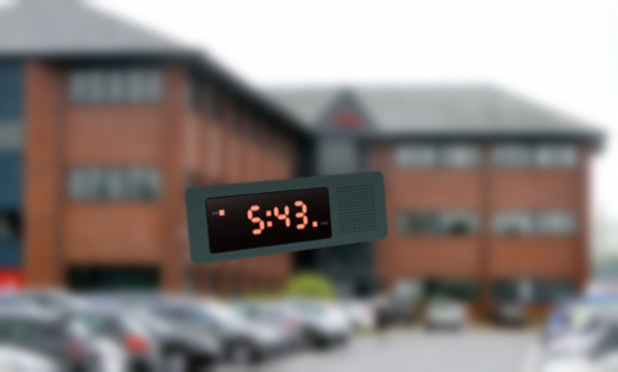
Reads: 5,43
